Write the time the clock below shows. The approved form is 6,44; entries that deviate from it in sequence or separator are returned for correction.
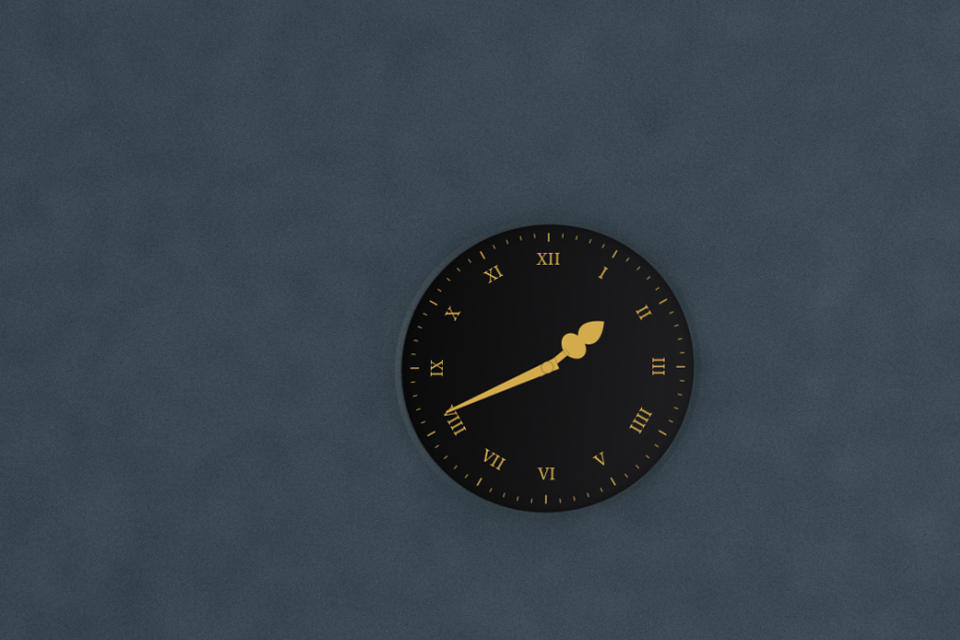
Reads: 1,41
